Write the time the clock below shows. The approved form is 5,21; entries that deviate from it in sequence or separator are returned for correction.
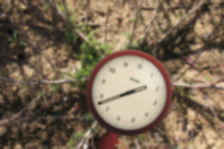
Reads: 1,38
